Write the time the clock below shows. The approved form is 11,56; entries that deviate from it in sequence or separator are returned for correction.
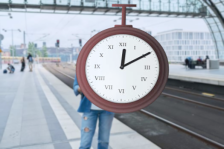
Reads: 12,10
